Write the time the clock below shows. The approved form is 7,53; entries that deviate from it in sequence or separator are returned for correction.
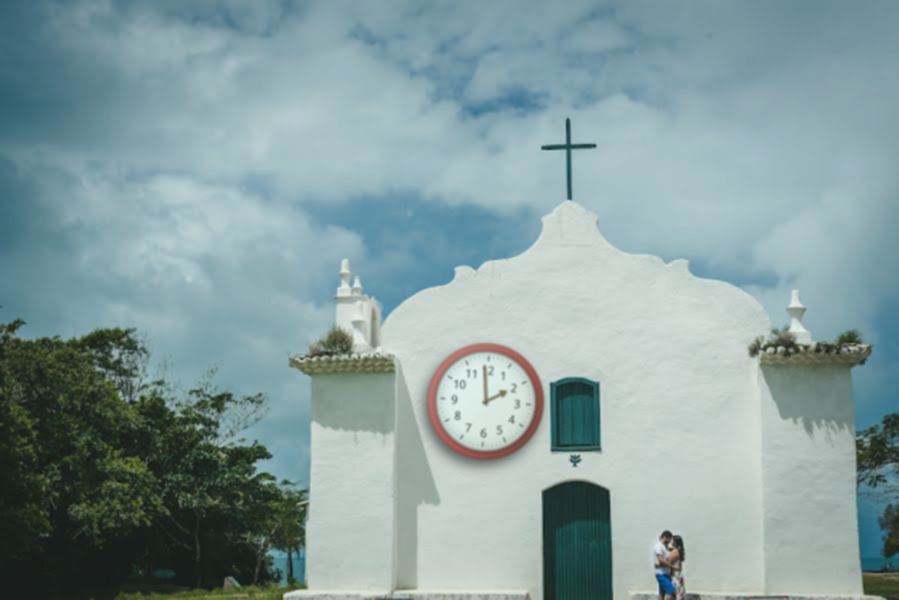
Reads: 1,59
